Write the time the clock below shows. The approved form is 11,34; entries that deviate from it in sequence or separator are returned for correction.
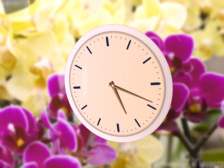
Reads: 5,19
